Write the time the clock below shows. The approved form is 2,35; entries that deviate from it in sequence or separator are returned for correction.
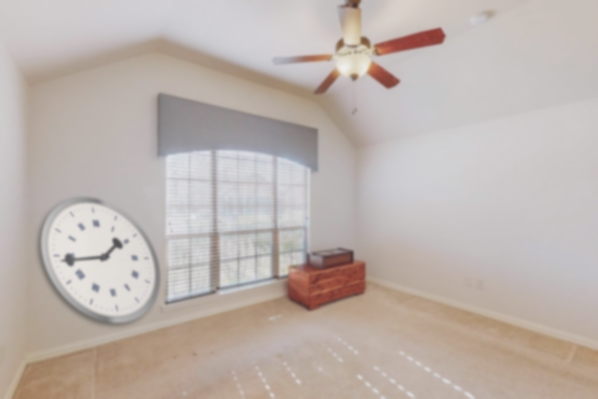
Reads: 1,44
